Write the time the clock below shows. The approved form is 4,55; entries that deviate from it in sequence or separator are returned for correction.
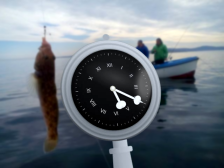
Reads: 5,20
